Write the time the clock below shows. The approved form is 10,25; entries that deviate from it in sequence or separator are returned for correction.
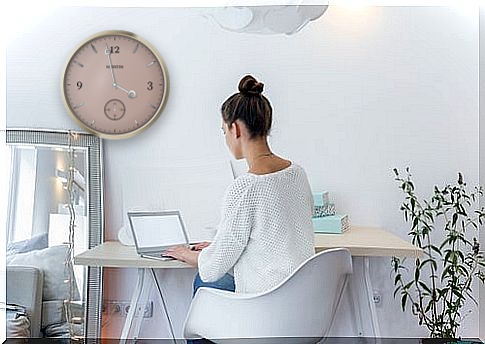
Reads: 3,58
